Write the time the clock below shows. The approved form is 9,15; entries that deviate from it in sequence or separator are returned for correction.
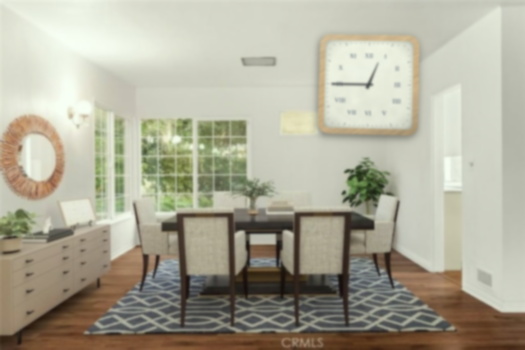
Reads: 12,45
